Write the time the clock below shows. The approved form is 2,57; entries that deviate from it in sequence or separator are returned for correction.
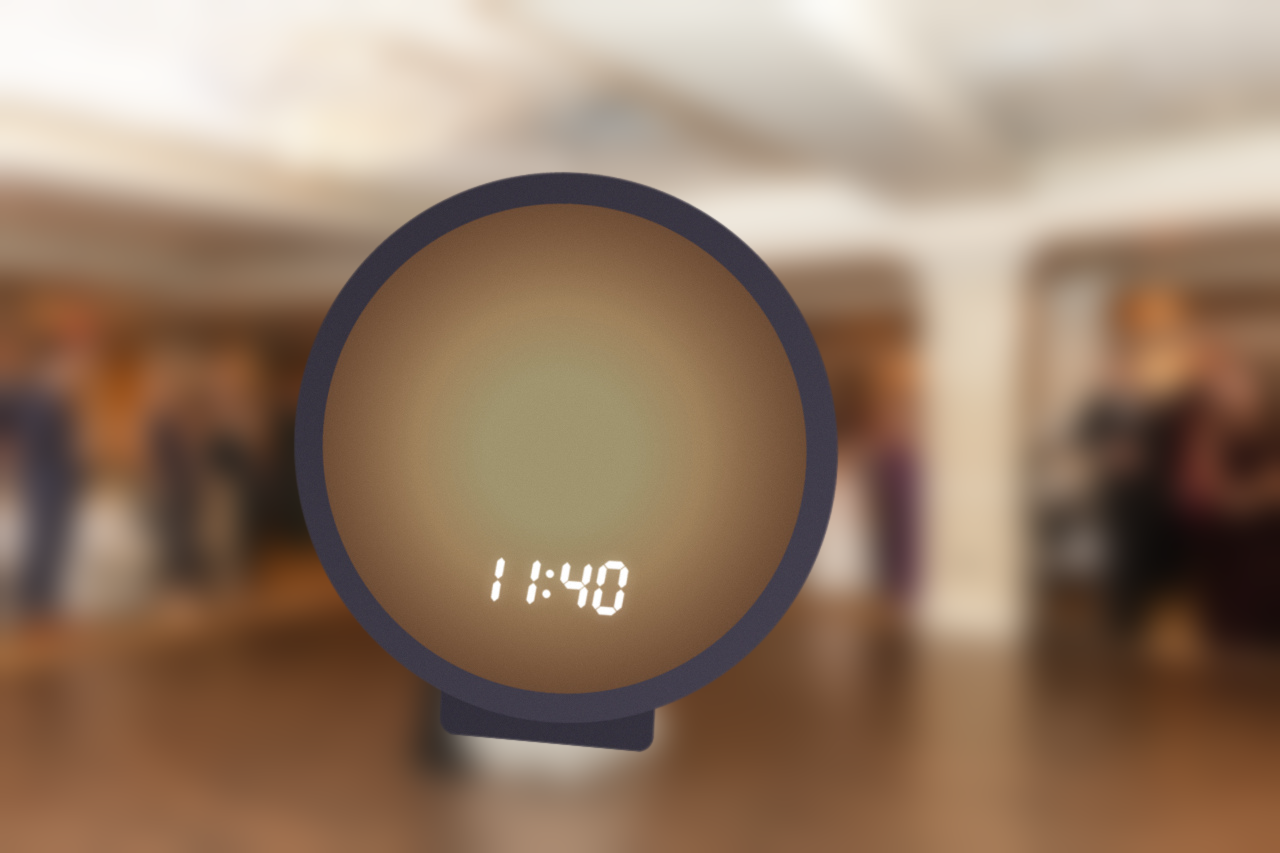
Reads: 11,40
